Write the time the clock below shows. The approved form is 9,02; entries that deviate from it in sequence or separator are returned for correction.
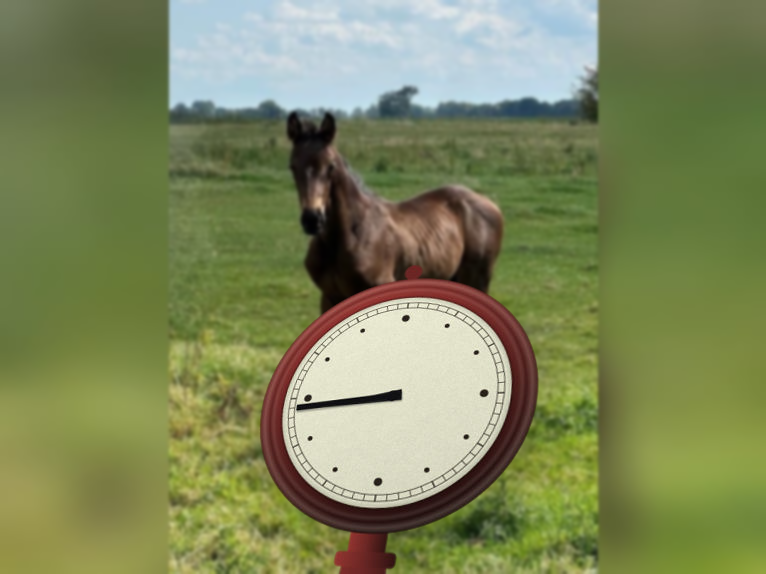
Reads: 8,44
